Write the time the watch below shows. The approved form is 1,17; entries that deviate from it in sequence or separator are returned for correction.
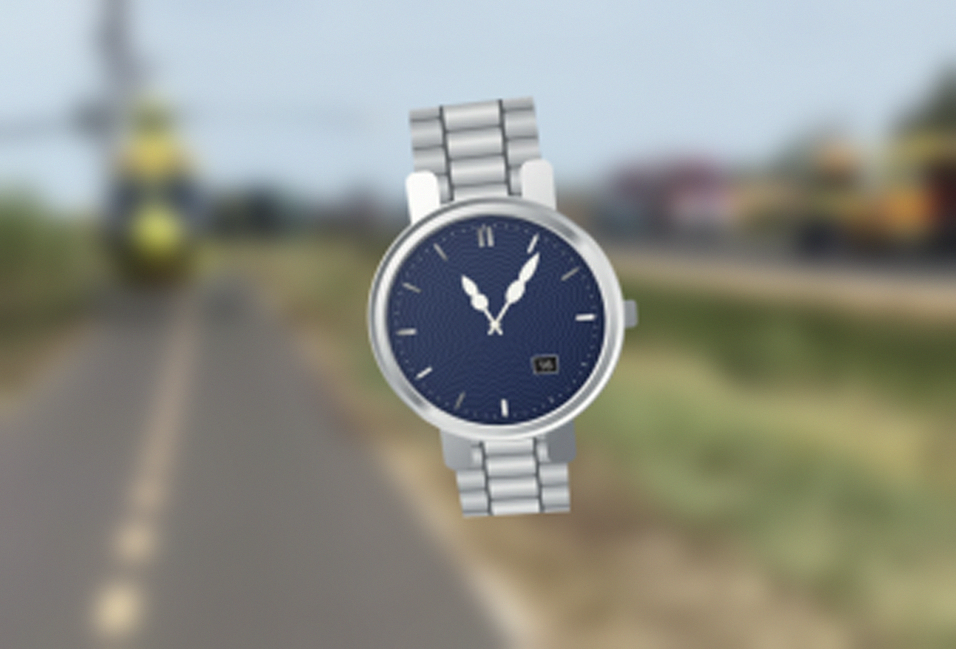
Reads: 11,06
